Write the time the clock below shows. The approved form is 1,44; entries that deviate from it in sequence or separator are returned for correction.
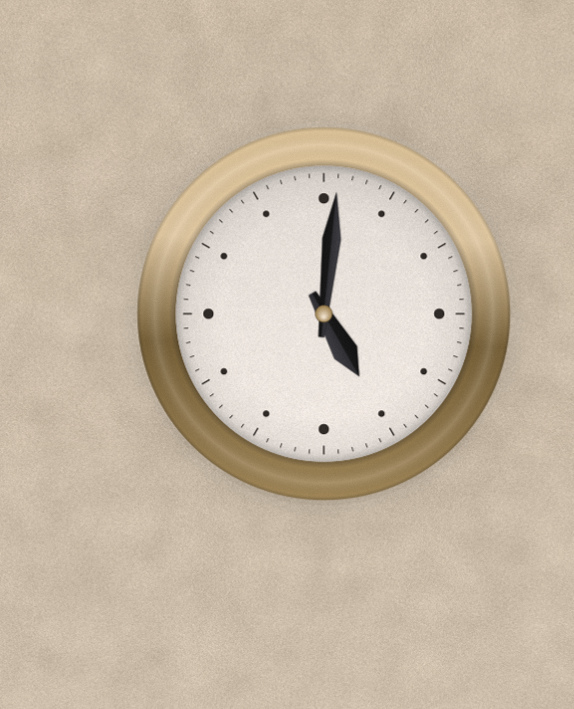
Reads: 5,01
